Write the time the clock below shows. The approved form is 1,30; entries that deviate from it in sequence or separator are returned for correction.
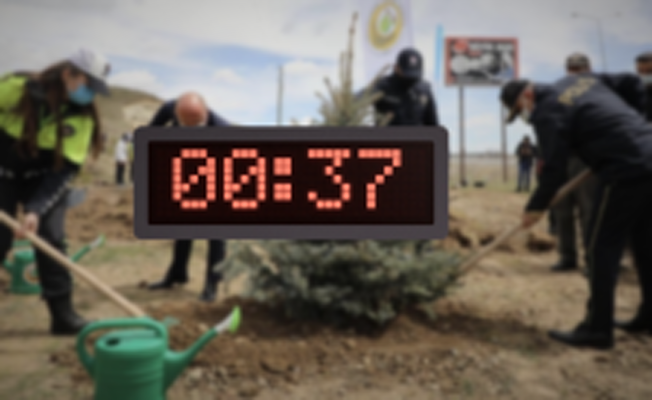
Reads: 0,37
